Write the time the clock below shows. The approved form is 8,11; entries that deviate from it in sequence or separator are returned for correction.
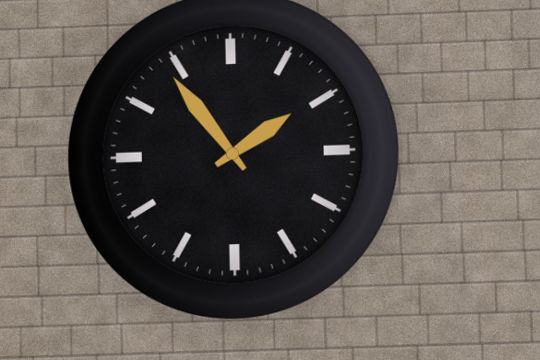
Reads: 1,54
